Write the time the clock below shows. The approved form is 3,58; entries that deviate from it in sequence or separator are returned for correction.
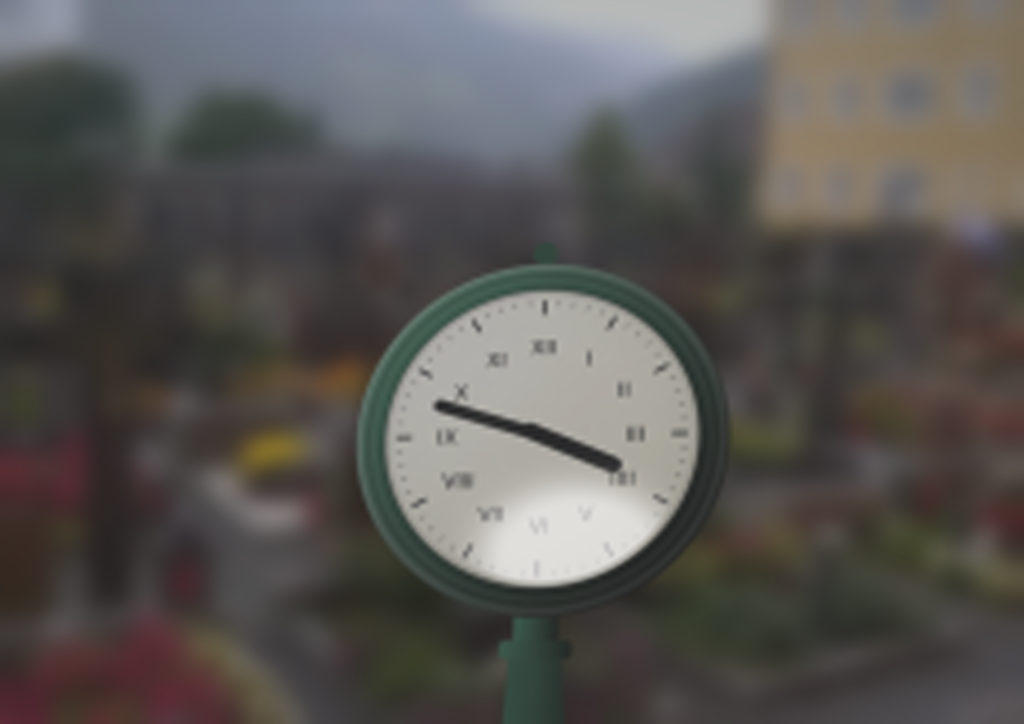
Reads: 3,48
